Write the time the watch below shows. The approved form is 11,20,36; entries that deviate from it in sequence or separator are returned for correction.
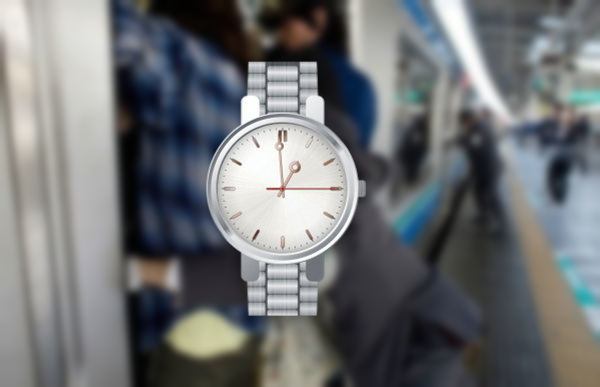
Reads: 12,59,15
